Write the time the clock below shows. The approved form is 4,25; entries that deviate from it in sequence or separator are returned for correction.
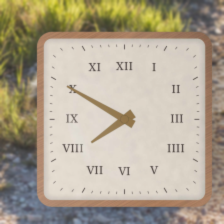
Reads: 7,50
